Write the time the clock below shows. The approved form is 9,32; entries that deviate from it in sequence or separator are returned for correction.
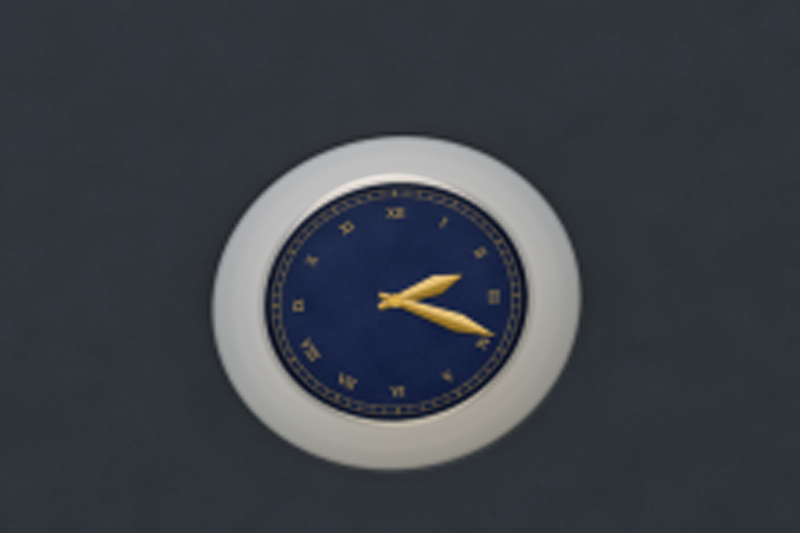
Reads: 2,19
